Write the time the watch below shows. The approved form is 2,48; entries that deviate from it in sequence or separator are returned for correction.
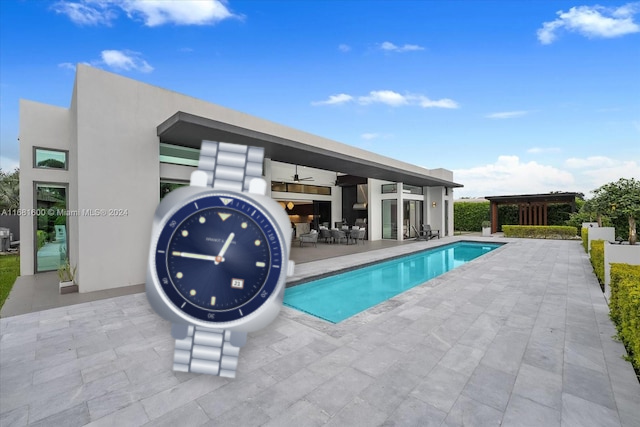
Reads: 12,45
